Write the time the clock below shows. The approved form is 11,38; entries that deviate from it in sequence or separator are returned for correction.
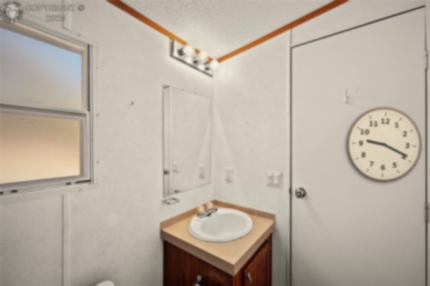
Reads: 9,19
